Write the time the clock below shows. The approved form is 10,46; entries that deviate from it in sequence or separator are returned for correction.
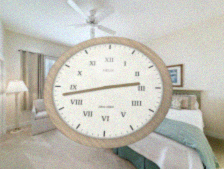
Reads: 2,43
